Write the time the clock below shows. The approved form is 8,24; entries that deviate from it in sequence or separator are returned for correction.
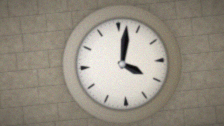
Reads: 4,02
